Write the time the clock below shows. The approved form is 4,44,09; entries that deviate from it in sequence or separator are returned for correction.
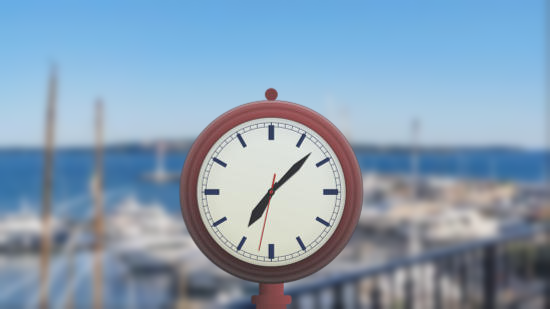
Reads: 7,07,32
